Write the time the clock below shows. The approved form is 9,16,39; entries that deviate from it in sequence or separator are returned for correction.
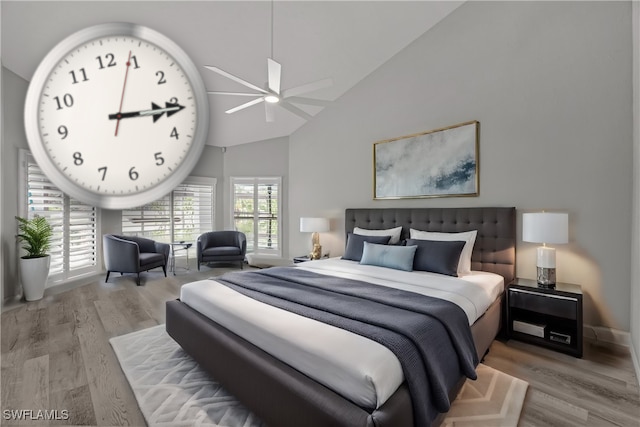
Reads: 3,16,04
